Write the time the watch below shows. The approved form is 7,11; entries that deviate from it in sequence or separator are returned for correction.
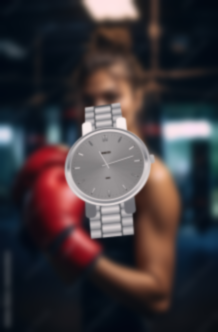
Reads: 11,13
